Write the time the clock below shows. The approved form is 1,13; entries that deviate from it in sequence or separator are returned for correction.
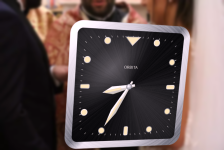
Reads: 8,35
